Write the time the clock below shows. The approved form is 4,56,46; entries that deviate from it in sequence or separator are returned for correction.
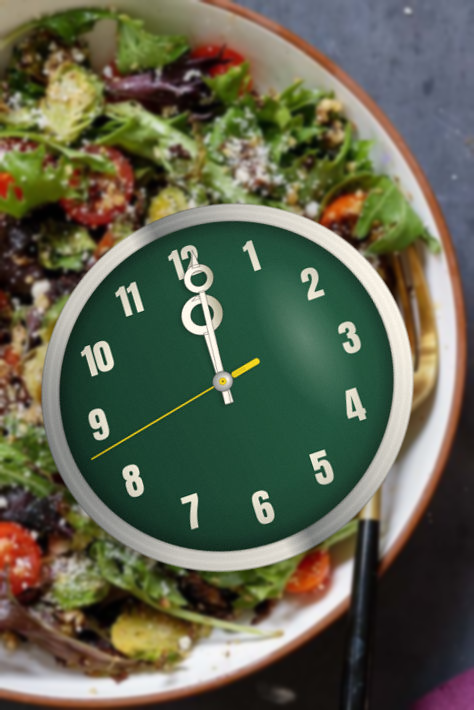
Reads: 12,00,43
